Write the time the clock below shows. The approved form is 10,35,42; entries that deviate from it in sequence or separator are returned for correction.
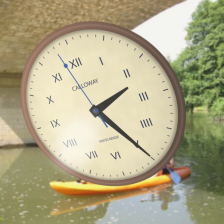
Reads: 2,24,58
